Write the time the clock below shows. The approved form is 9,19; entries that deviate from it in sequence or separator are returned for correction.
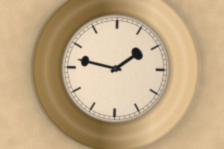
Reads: 1,47
